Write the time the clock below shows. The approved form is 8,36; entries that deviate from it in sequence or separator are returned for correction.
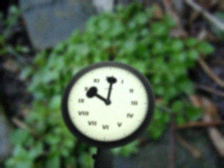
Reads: 10,01
